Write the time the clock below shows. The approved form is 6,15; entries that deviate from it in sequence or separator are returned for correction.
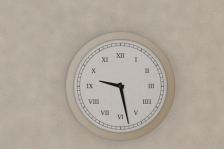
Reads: 9,28
